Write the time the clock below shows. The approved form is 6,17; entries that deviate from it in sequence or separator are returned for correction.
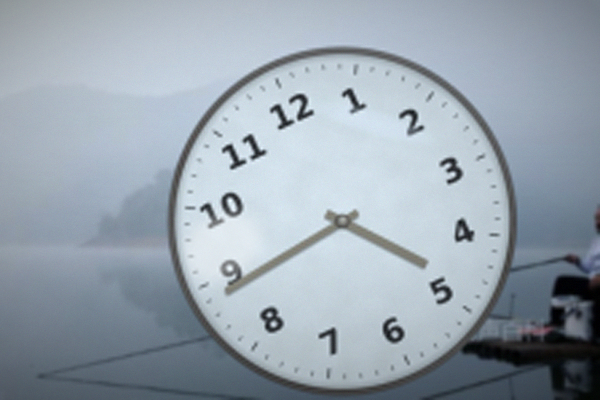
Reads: 4,44
